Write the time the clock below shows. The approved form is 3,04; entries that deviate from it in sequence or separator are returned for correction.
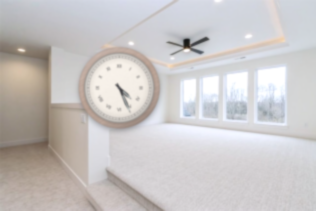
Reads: 4,26
